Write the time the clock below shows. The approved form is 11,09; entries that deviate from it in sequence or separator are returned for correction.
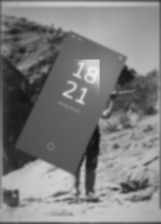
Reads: 18,21
